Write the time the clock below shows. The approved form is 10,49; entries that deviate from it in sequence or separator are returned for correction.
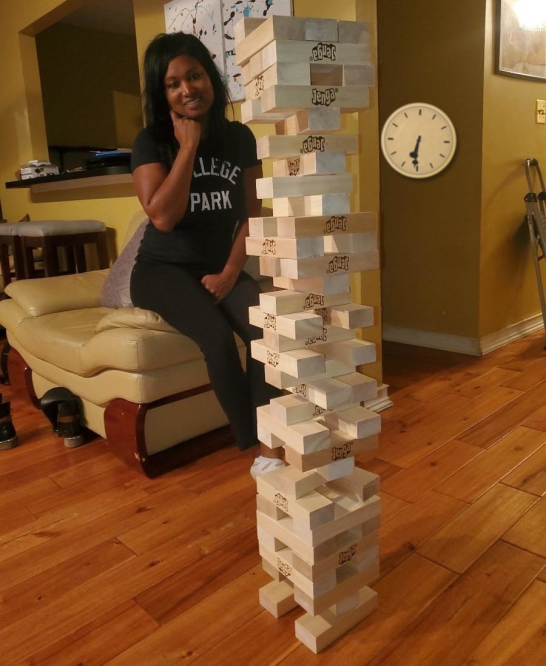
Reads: 6,31
